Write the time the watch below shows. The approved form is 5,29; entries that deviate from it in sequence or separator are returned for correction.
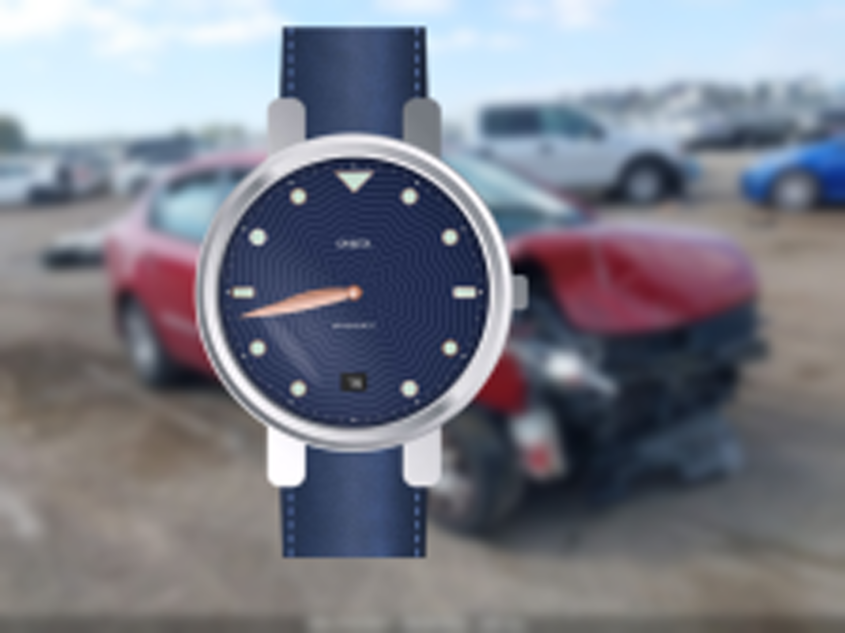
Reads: 8,43
